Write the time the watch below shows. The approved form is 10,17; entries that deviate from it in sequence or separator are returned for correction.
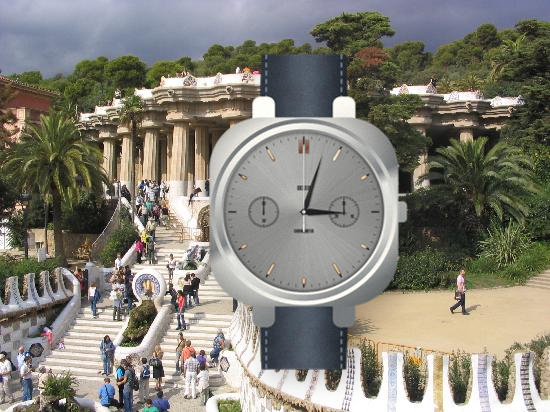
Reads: 3,03
